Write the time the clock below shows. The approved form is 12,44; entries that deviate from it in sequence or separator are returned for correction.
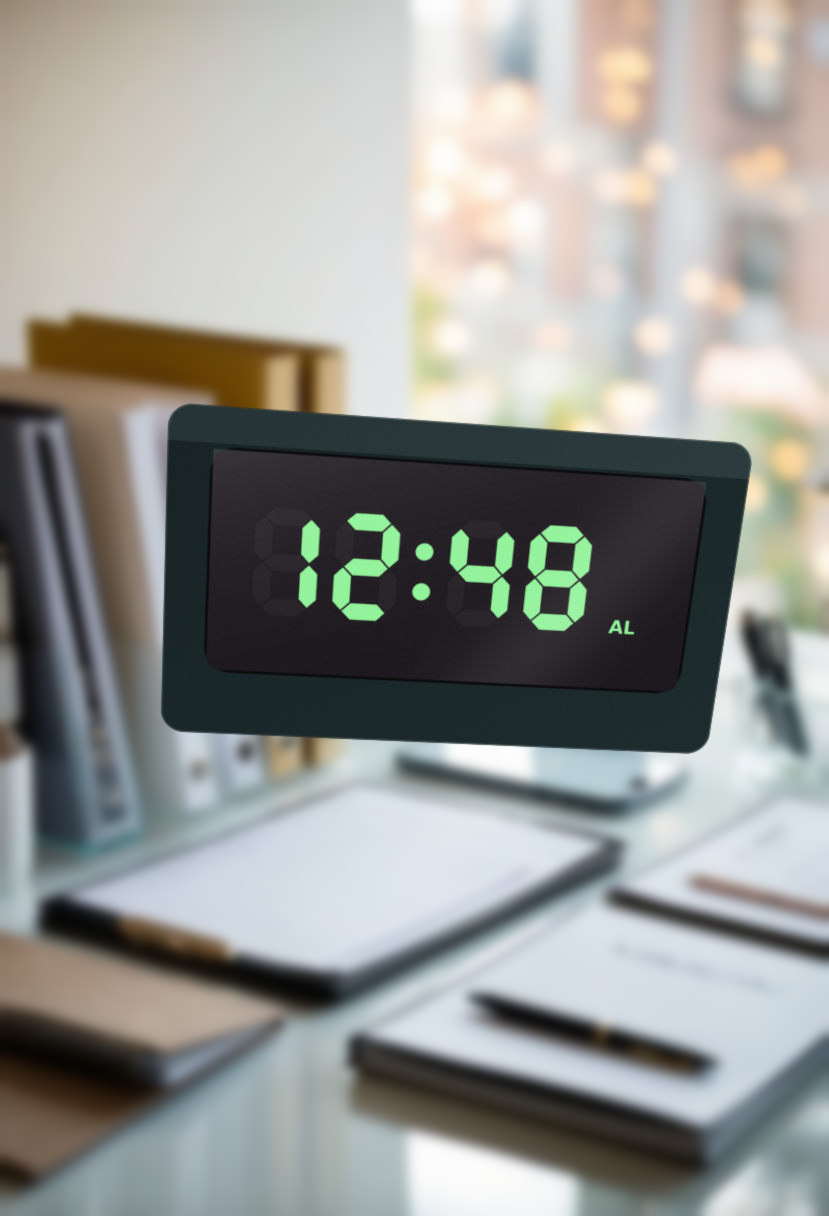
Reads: 12,48
